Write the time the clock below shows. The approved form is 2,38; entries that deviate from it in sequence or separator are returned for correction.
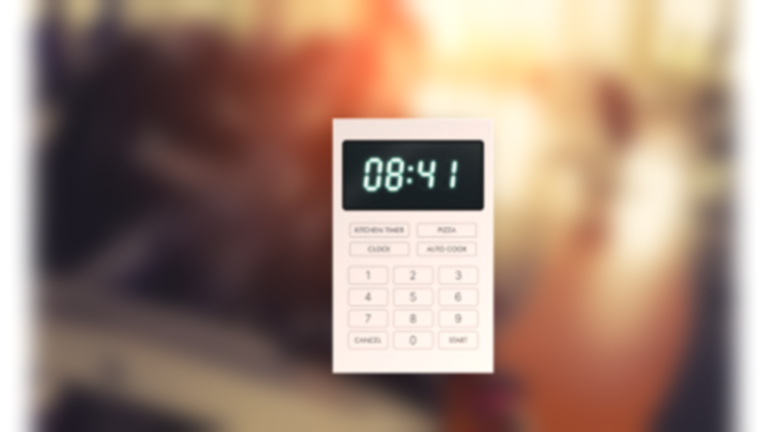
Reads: 8,41
